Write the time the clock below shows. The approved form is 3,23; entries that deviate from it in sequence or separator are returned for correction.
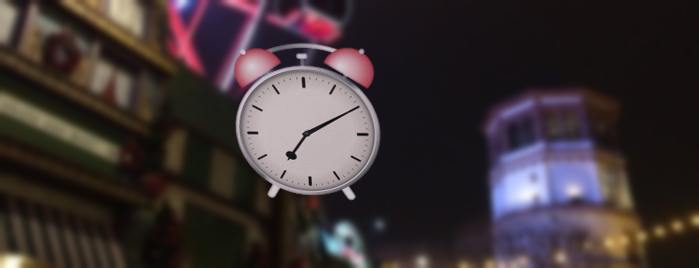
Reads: 7,10
